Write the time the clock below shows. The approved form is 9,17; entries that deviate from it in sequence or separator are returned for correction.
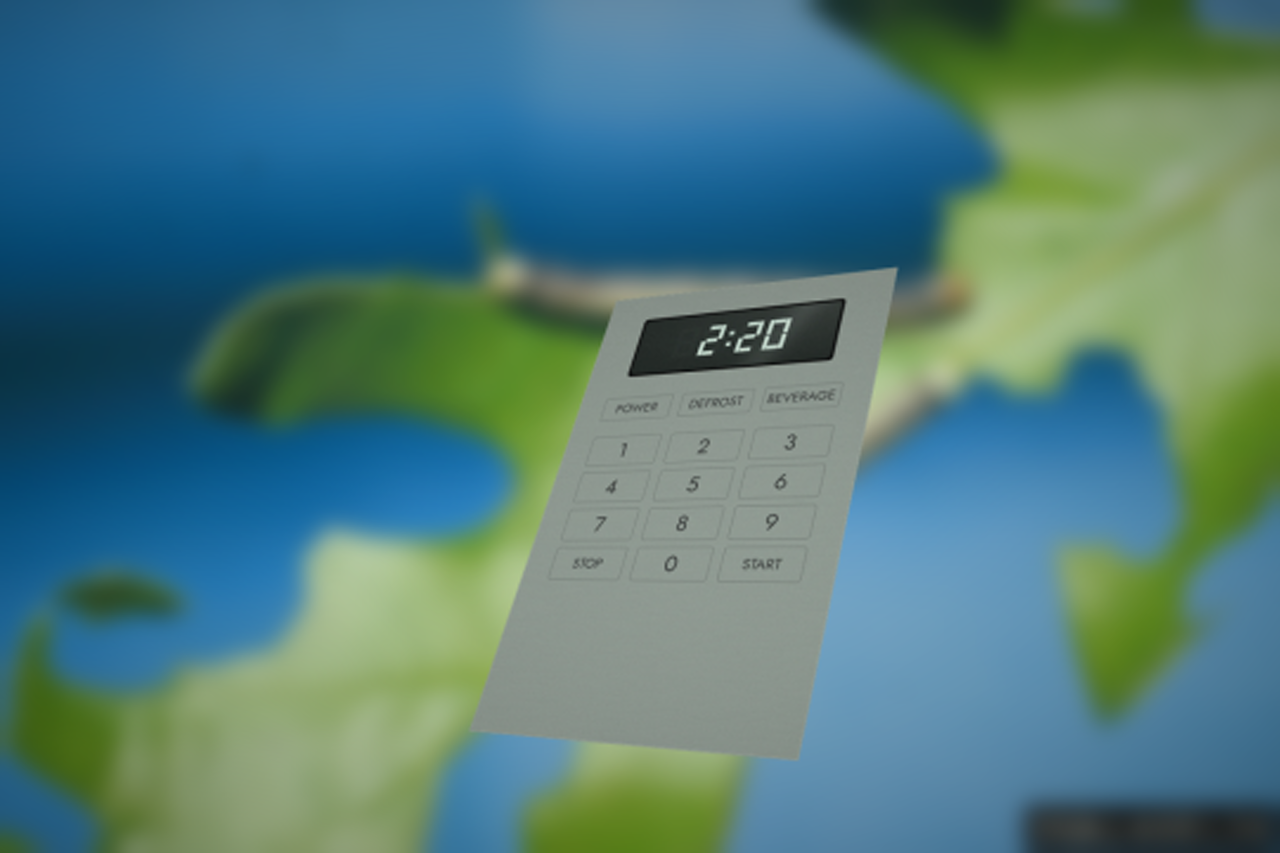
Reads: 2,20
